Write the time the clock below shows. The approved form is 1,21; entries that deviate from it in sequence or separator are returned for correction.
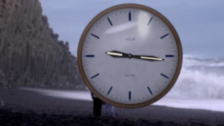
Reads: 9,16
